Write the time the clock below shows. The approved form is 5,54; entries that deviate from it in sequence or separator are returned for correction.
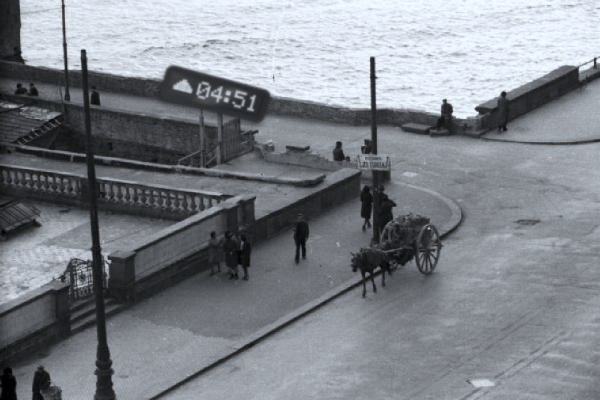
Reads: 4,51
